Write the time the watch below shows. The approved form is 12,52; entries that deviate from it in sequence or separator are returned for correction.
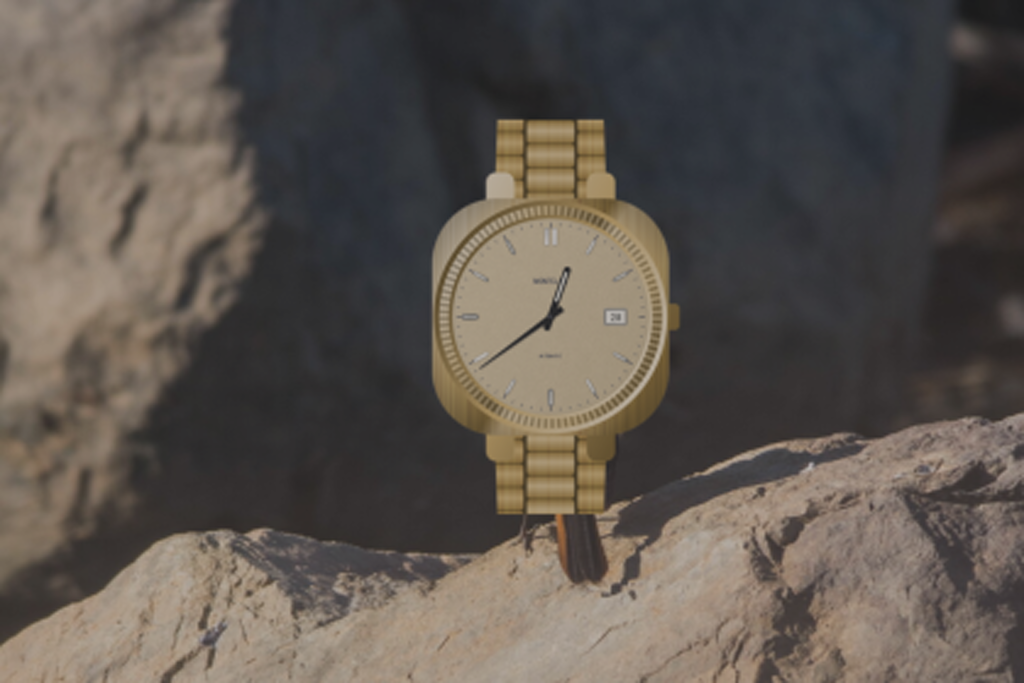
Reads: 12,39
